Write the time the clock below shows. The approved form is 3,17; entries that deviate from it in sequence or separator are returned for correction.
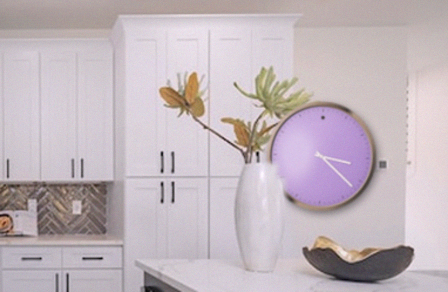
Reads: 3,22
